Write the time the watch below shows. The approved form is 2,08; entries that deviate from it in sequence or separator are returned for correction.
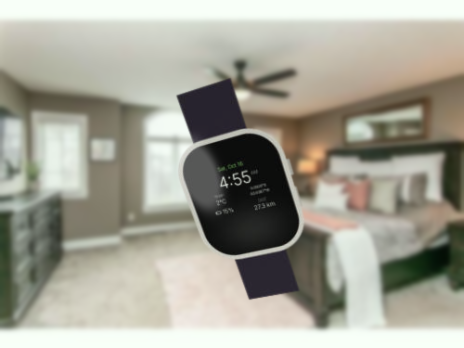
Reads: 4,55
